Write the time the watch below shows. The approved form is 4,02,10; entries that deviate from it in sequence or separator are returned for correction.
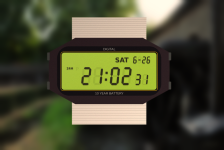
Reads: 21,02,31
